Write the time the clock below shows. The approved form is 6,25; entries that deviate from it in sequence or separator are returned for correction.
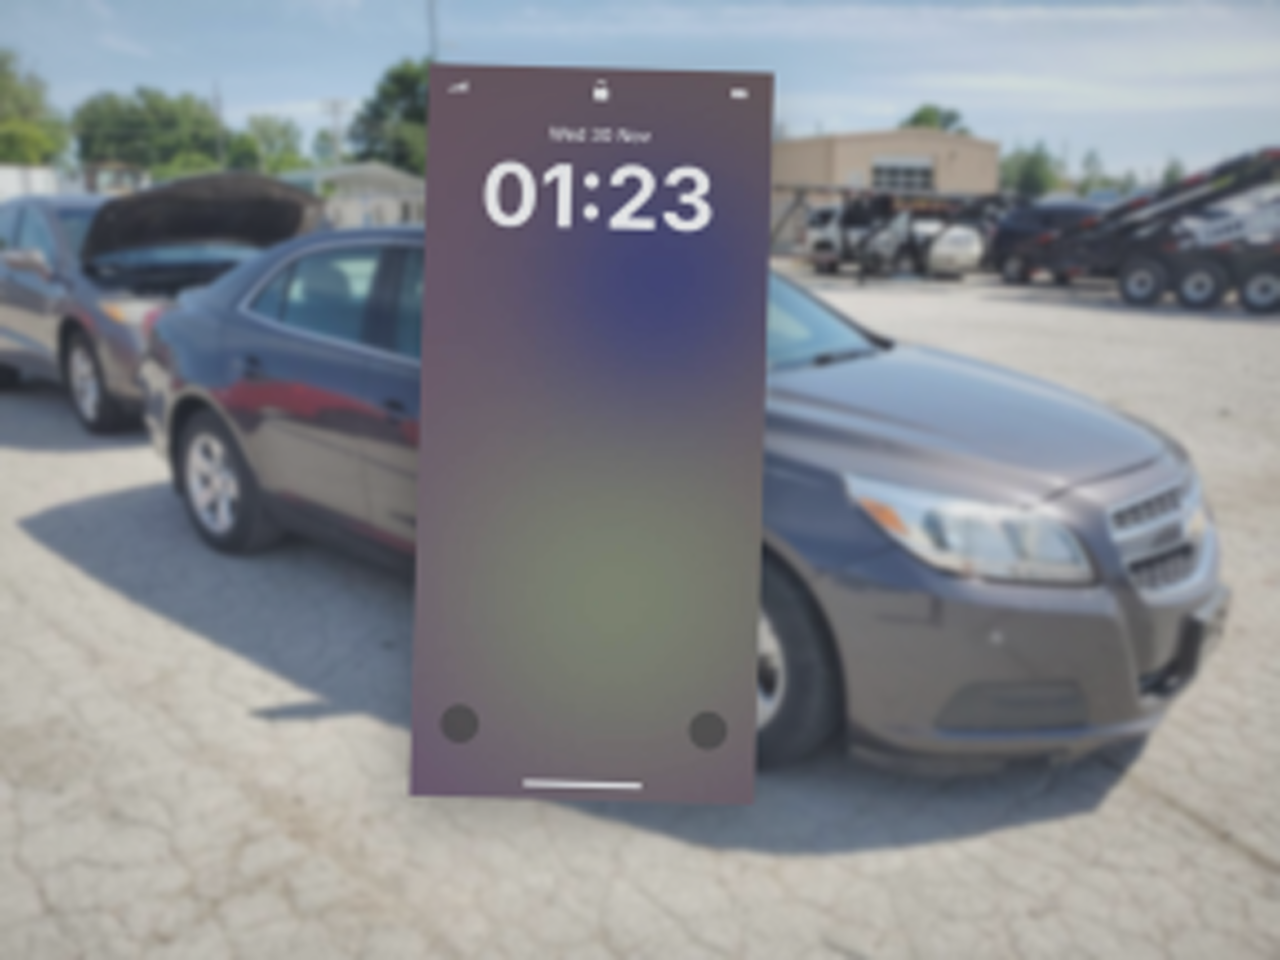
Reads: 1,23
